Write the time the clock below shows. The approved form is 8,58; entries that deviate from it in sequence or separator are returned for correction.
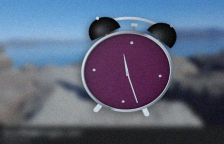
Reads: 11,26
